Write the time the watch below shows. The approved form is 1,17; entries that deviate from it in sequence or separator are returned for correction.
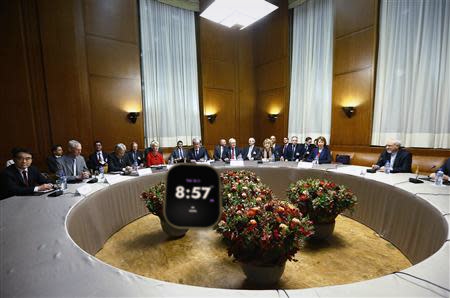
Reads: 8,57
